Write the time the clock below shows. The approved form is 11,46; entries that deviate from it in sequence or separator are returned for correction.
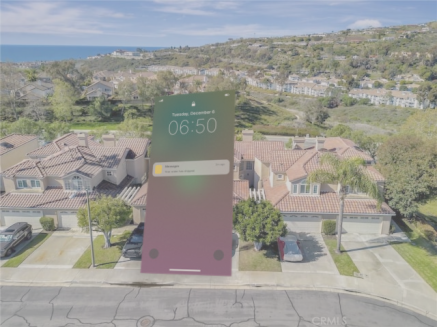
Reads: 6,50
